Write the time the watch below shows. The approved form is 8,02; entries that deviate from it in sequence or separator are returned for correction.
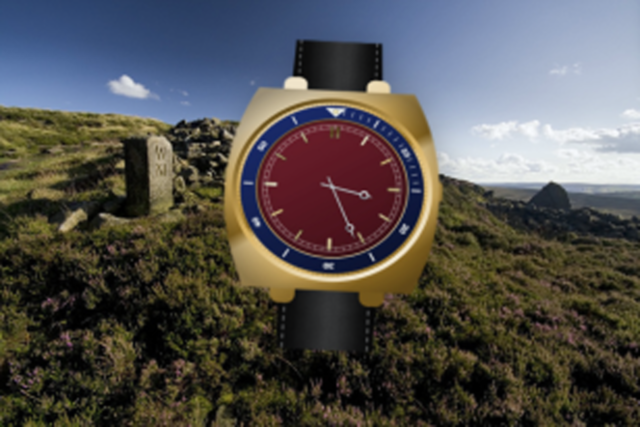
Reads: 3,26
